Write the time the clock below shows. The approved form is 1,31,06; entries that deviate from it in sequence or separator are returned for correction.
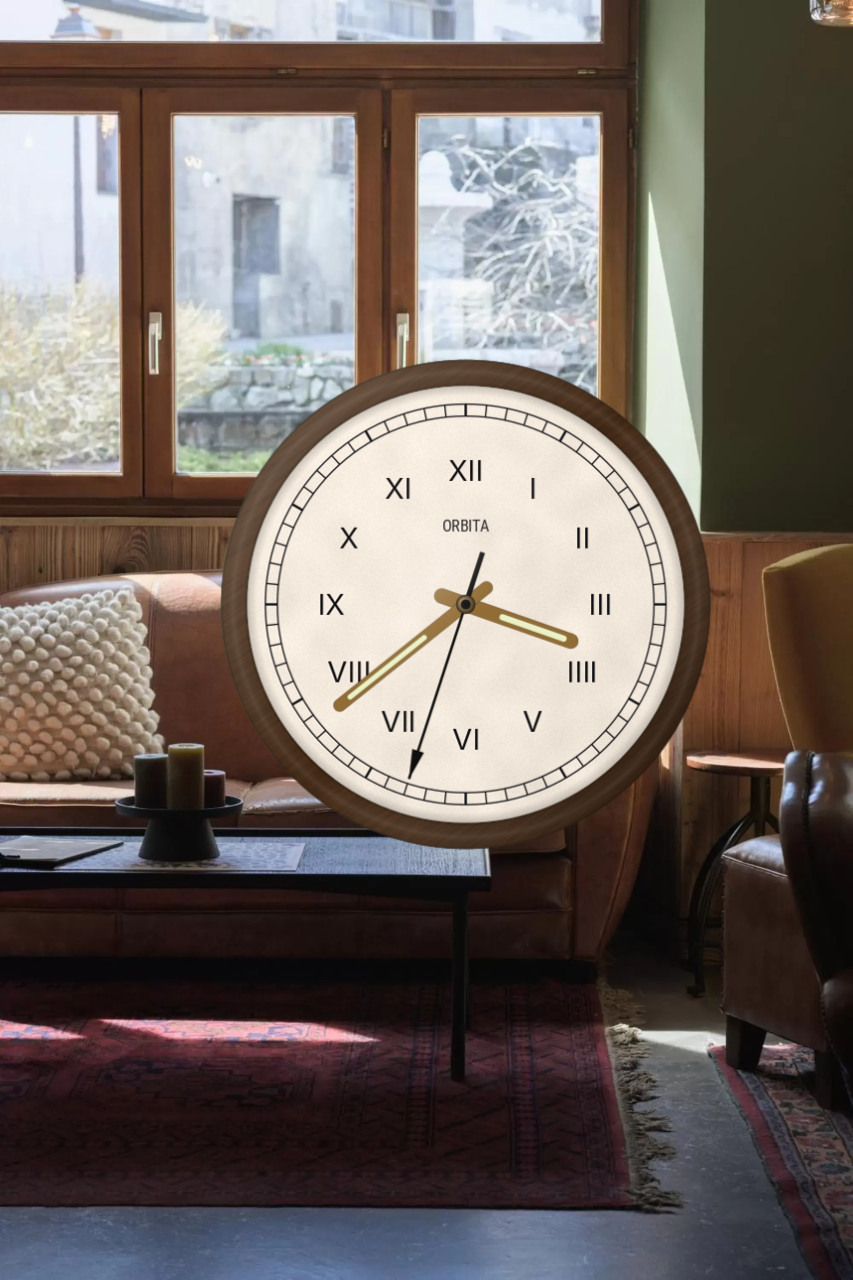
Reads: 3,38,33
